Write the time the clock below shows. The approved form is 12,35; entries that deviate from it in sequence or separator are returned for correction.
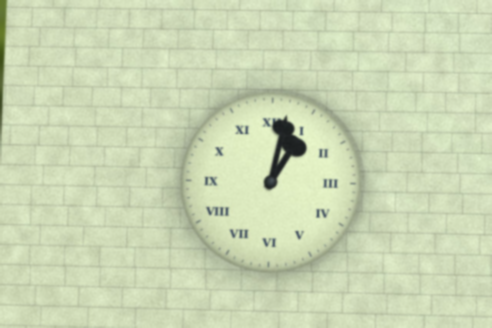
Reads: 1,02
